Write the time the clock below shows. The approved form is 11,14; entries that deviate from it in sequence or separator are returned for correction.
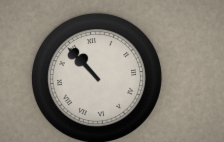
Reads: 10,54
